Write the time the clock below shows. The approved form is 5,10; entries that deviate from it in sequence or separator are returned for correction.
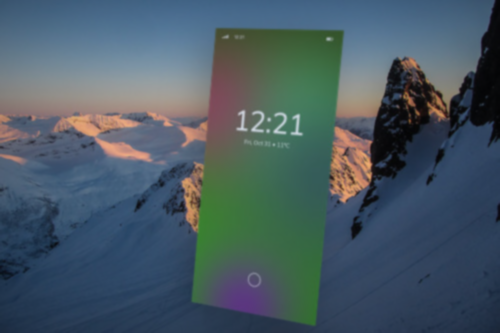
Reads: 12,21
